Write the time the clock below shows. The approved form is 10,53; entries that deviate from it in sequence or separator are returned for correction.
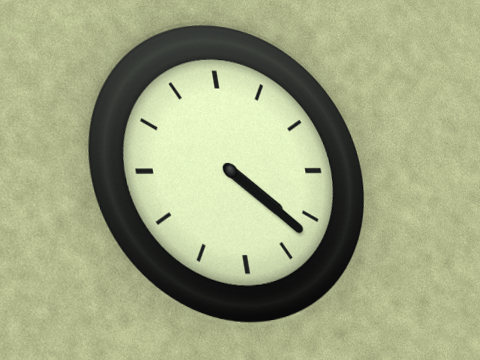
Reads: 4,22
